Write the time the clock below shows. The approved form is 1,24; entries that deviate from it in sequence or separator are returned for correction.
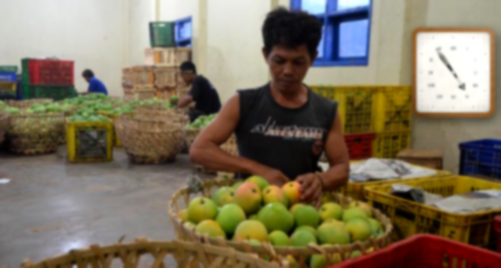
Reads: 4,54
